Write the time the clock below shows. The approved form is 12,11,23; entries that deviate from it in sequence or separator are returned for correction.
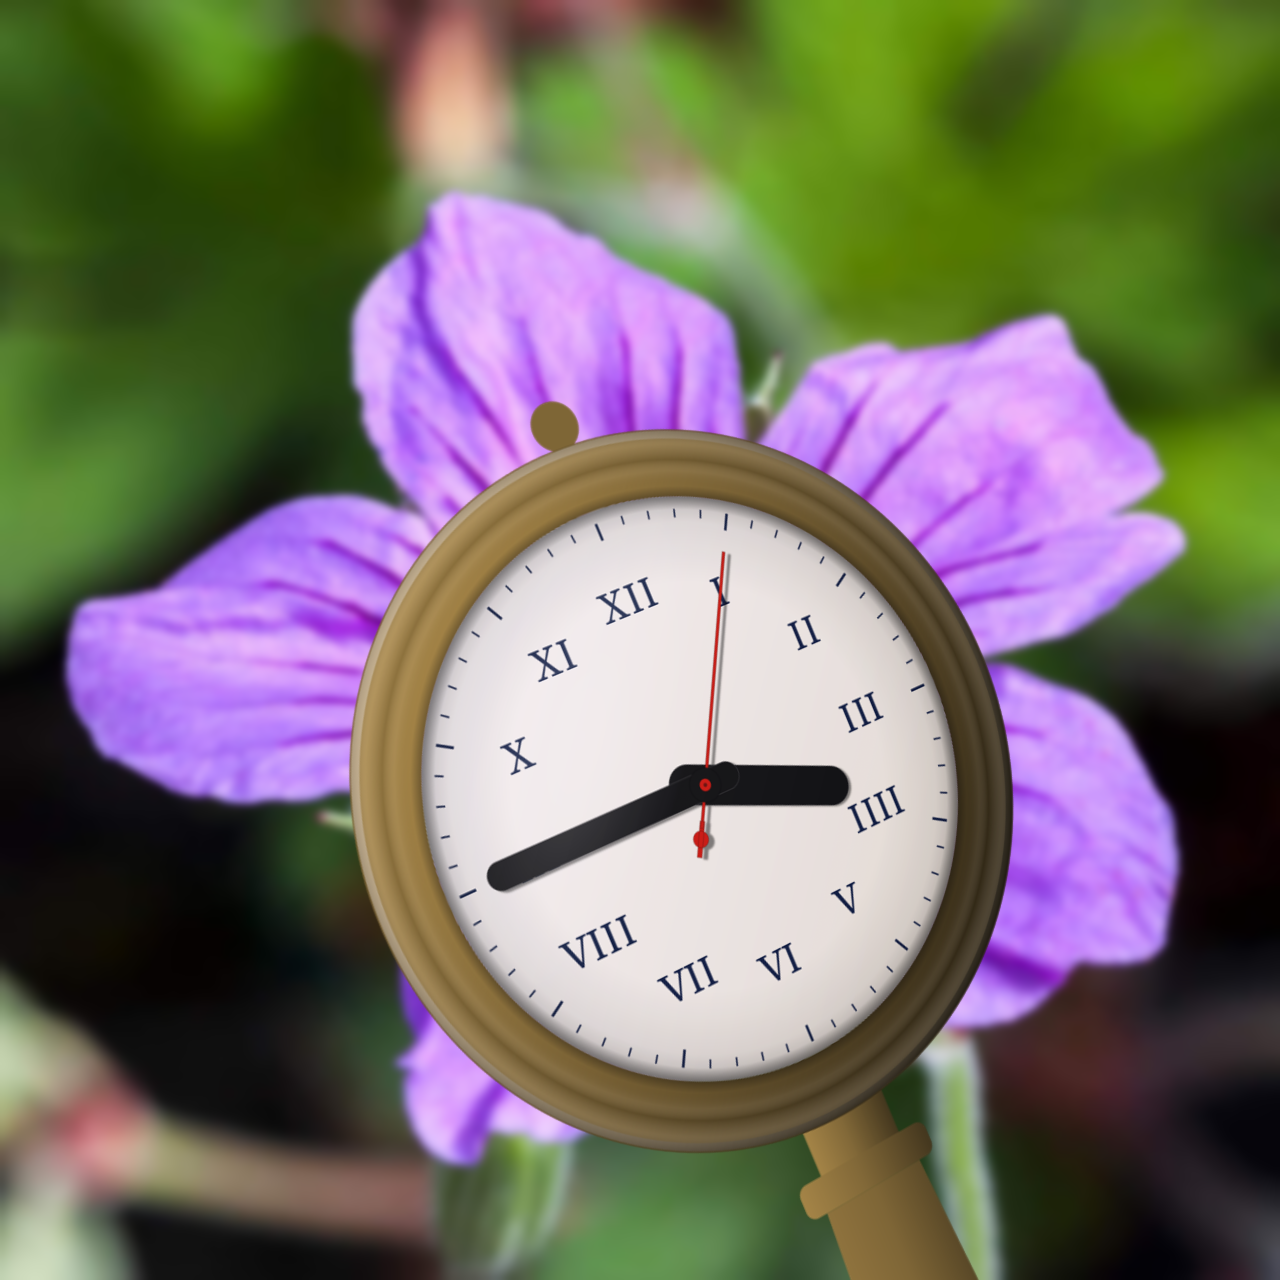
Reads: 3,45,05
